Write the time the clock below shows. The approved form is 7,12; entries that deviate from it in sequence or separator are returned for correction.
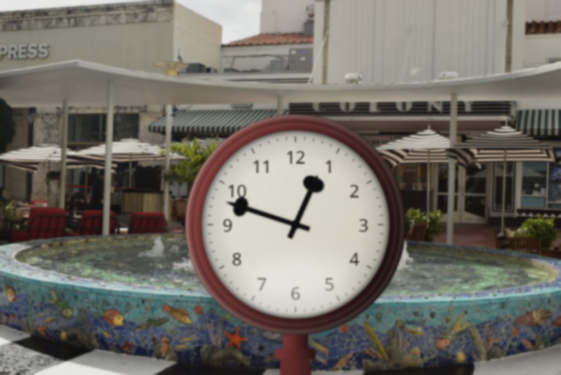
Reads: 12,48
